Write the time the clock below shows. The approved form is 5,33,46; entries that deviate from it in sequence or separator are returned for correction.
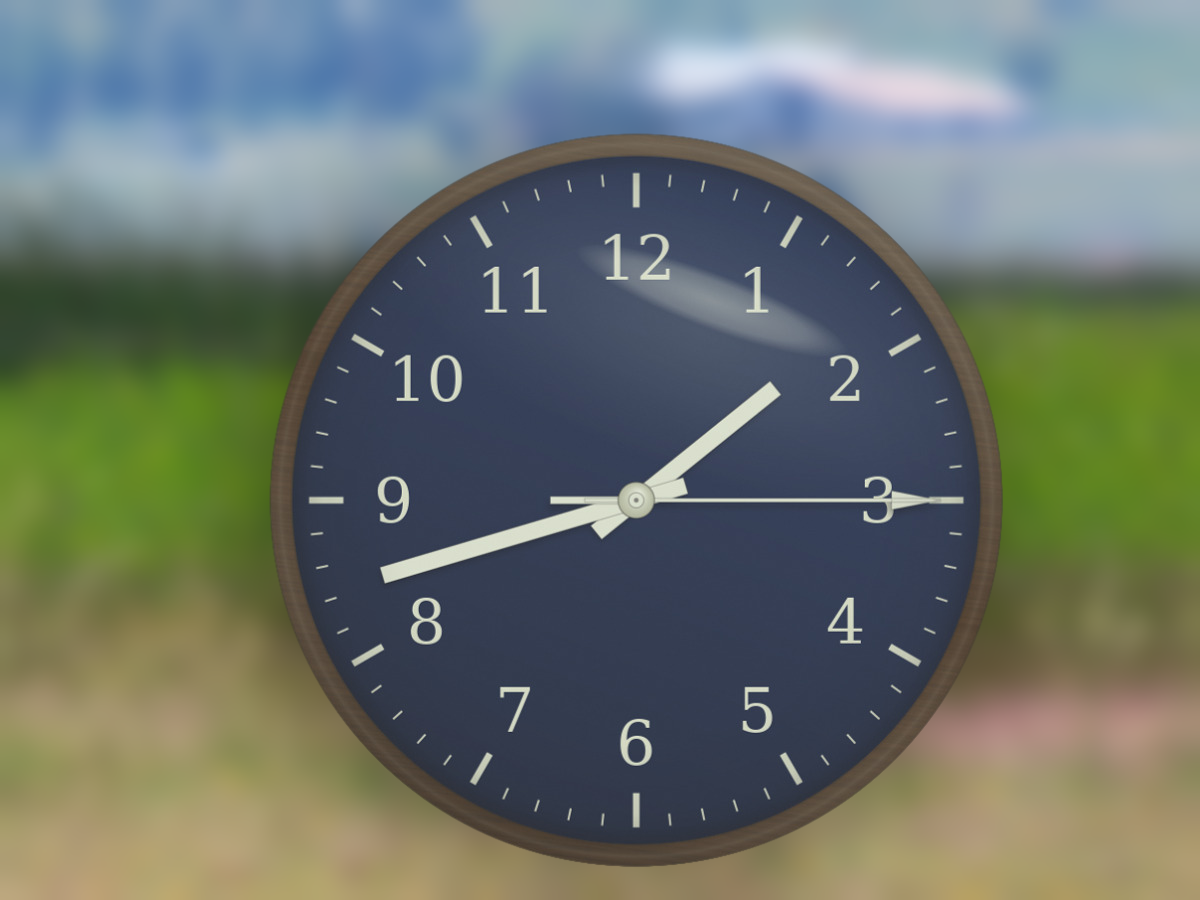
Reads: 1,42,15
